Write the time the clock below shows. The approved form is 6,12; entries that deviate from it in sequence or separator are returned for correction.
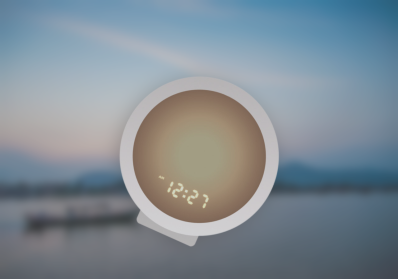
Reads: 12,27
